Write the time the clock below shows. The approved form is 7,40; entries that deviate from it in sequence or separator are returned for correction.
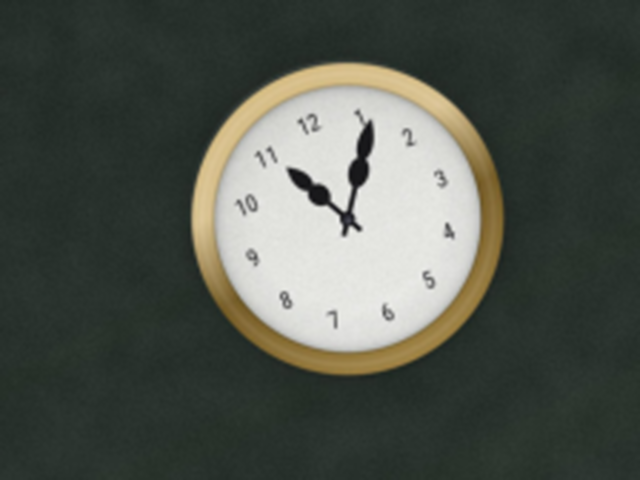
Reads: 11,06
